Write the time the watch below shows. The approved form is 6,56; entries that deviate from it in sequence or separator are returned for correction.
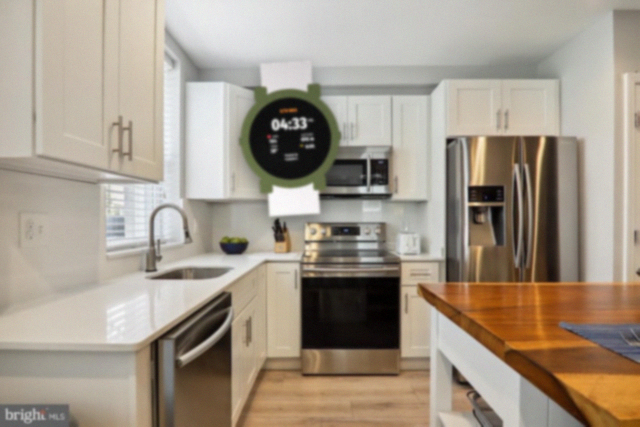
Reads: 4,33
